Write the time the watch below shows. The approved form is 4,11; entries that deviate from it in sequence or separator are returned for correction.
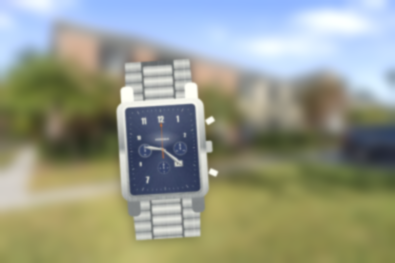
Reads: 9,22
